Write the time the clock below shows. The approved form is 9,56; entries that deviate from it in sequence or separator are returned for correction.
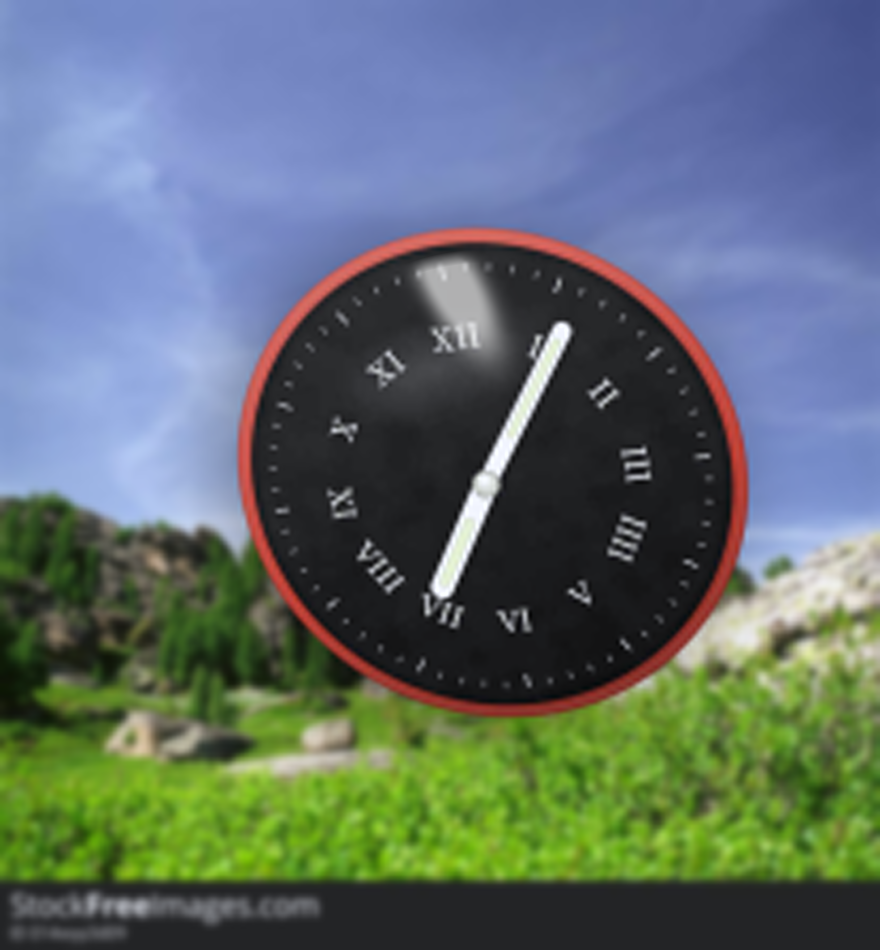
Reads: 7,06
